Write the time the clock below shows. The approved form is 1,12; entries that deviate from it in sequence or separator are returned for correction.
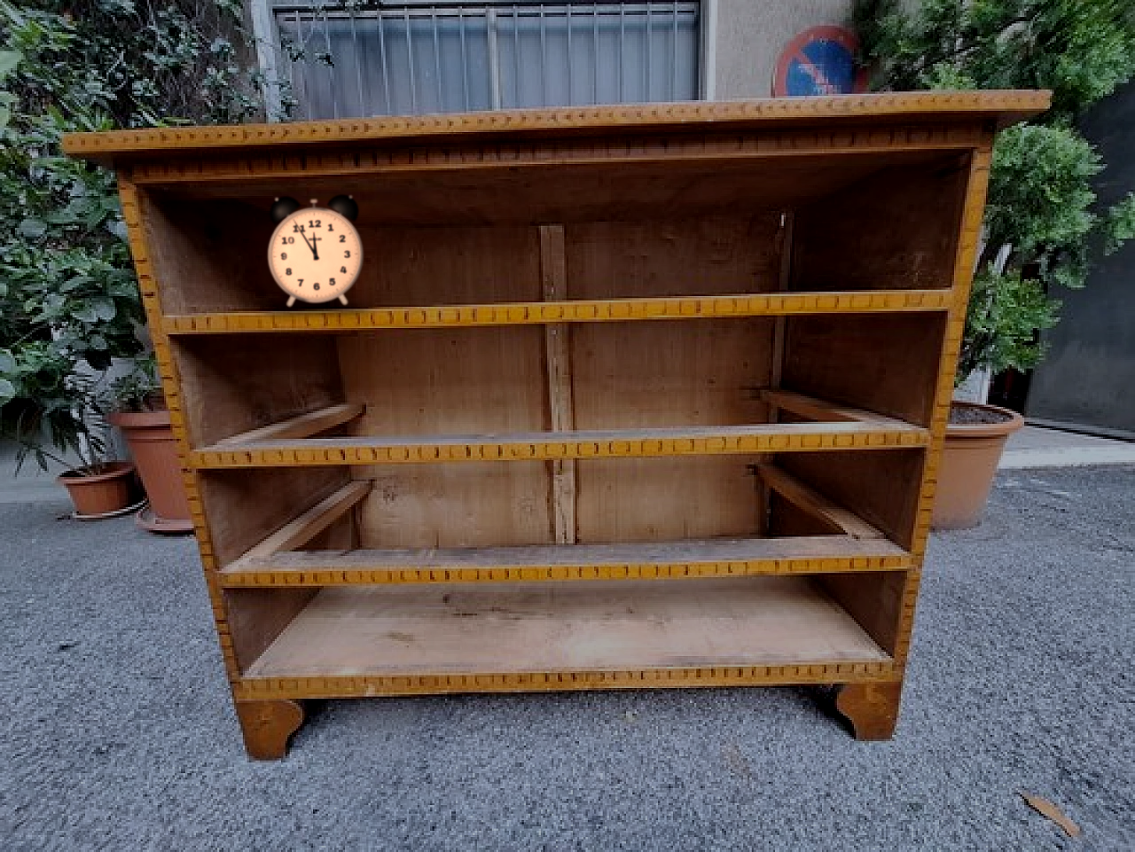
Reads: 11,55
